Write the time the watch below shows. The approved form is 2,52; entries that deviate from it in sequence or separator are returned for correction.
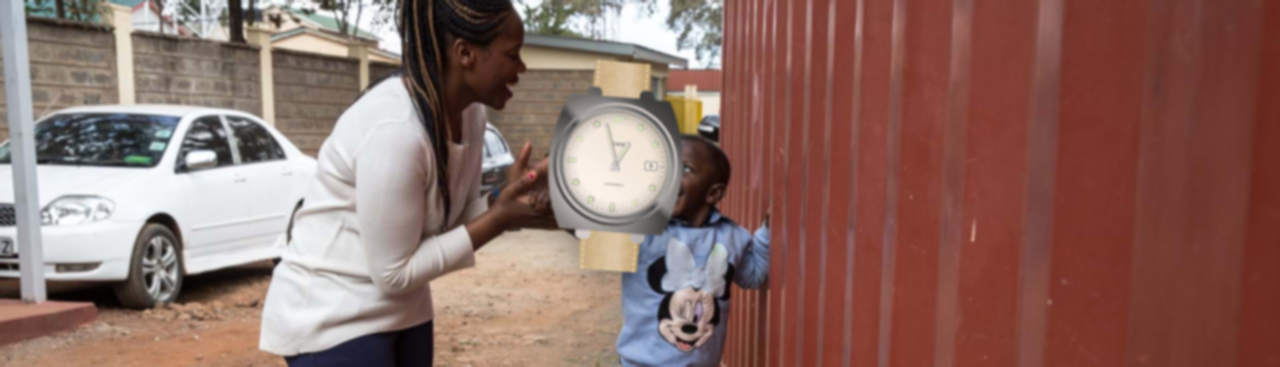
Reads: 12,57
